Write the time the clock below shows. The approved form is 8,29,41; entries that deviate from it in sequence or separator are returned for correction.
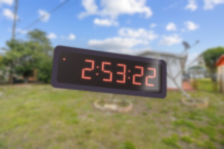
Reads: 2,53,22
